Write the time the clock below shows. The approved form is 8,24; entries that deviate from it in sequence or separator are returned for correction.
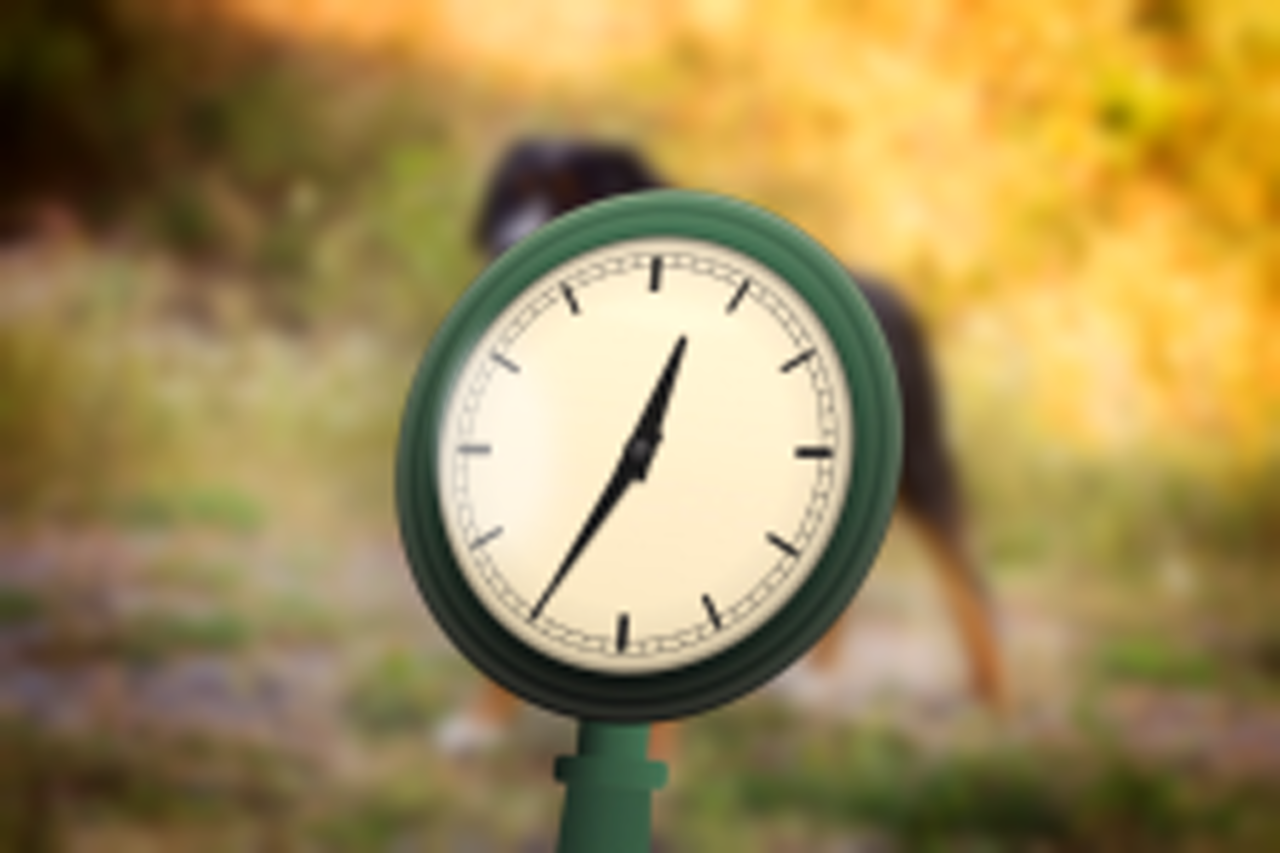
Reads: 12,35
